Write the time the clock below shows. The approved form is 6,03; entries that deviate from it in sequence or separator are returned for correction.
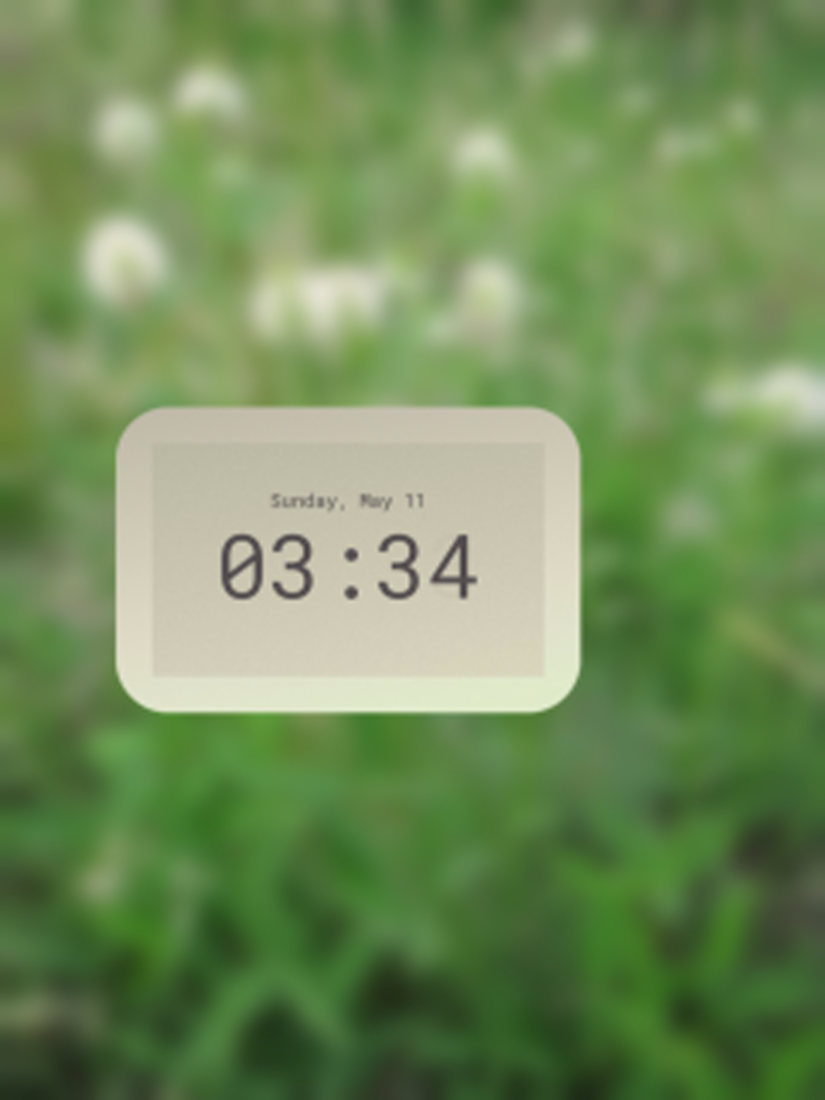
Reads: 3,34
